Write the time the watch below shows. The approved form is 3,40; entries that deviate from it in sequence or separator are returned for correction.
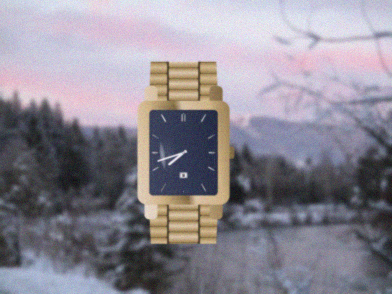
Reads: 7,42
